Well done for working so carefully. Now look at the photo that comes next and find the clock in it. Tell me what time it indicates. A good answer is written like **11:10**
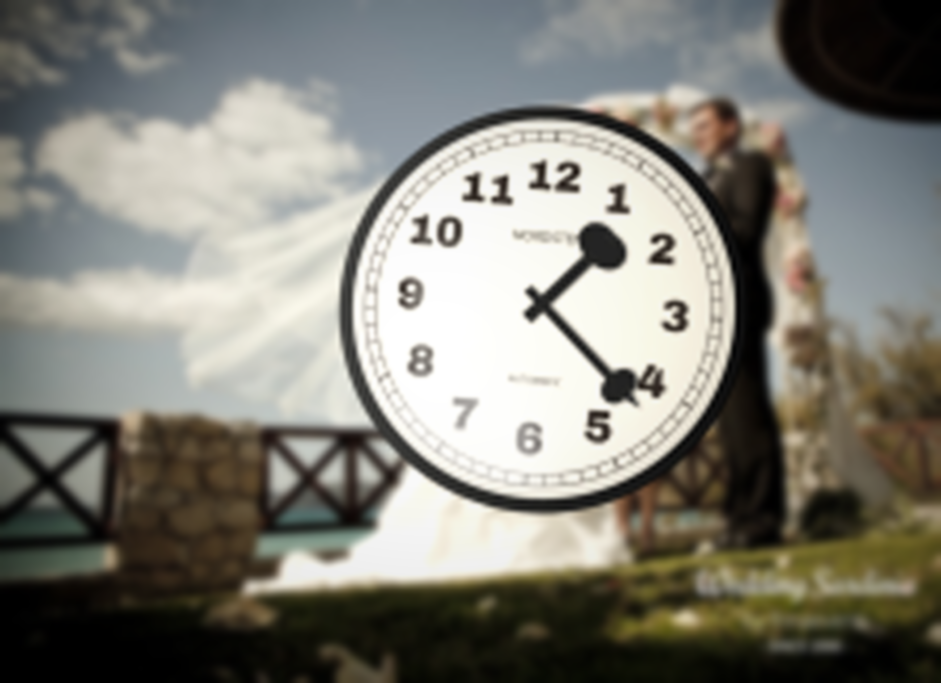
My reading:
**1:22**
